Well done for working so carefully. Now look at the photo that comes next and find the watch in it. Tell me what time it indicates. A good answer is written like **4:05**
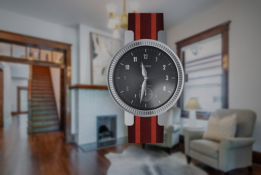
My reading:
**11:32**
